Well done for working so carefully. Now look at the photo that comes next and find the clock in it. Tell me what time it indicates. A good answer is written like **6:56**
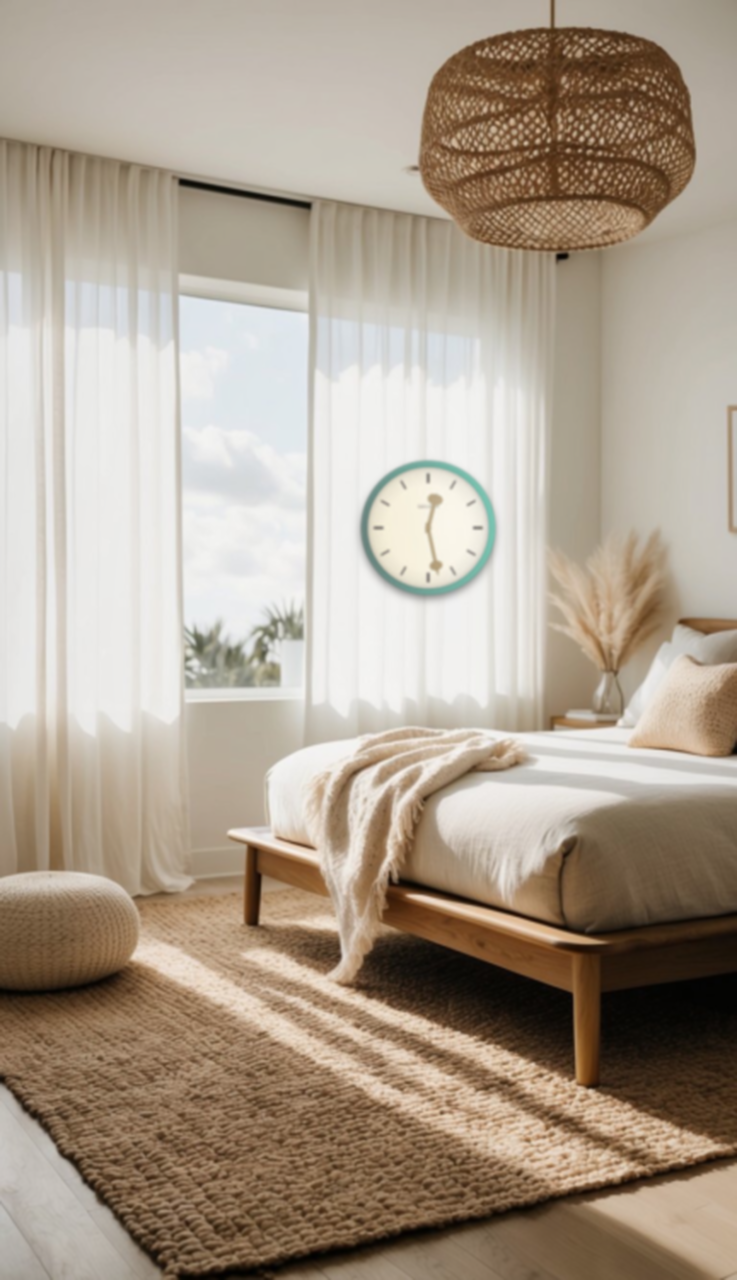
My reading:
**12:28**
